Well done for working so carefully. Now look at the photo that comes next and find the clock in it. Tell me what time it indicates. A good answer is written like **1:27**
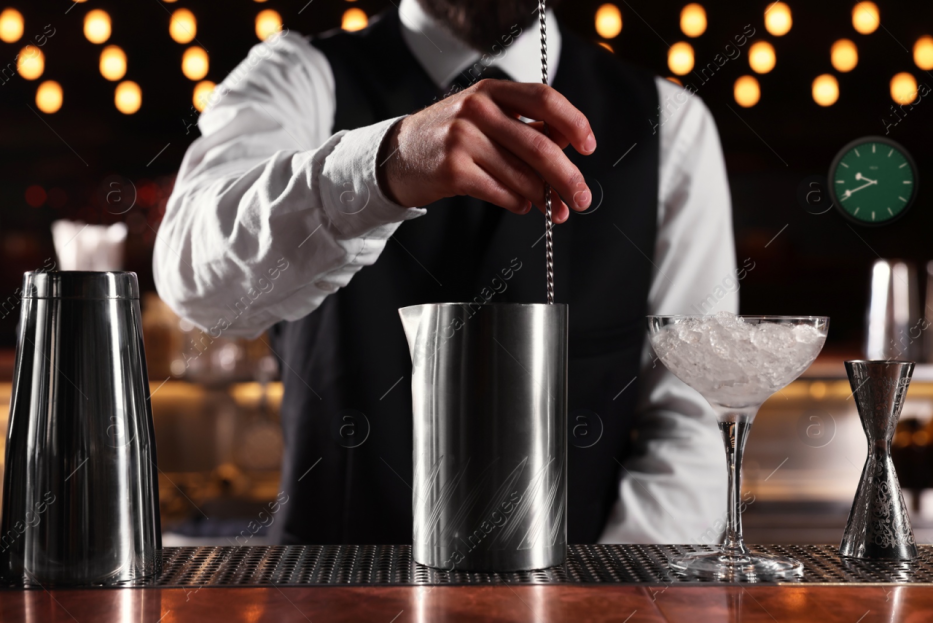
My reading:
**9:41**
